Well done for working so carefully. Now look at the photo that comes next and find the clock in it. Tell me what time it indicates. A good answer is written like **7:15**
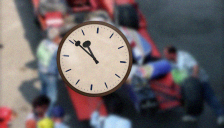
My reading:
**10:51**
